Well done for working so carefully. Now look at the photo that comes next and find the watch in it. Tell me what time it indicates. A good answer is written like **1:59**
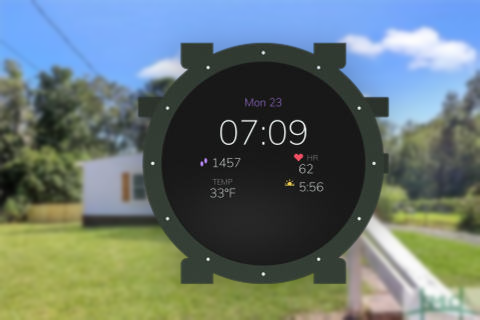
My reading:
**7:09**
